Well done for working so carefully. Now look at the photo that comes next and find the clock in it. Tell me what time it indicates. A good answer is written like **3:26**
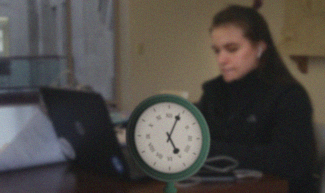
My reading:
**5:04**
